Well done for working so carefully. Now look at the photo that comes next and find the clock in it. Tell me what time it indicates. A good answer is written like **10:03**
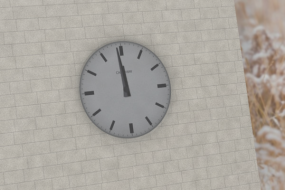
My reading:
**11:59**
